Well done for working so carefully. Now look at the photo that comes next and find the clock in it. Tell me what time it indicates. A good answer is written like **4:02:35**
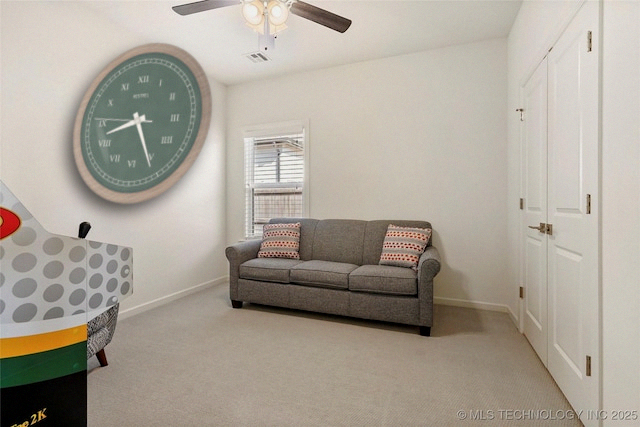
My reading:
**8:25:46**
